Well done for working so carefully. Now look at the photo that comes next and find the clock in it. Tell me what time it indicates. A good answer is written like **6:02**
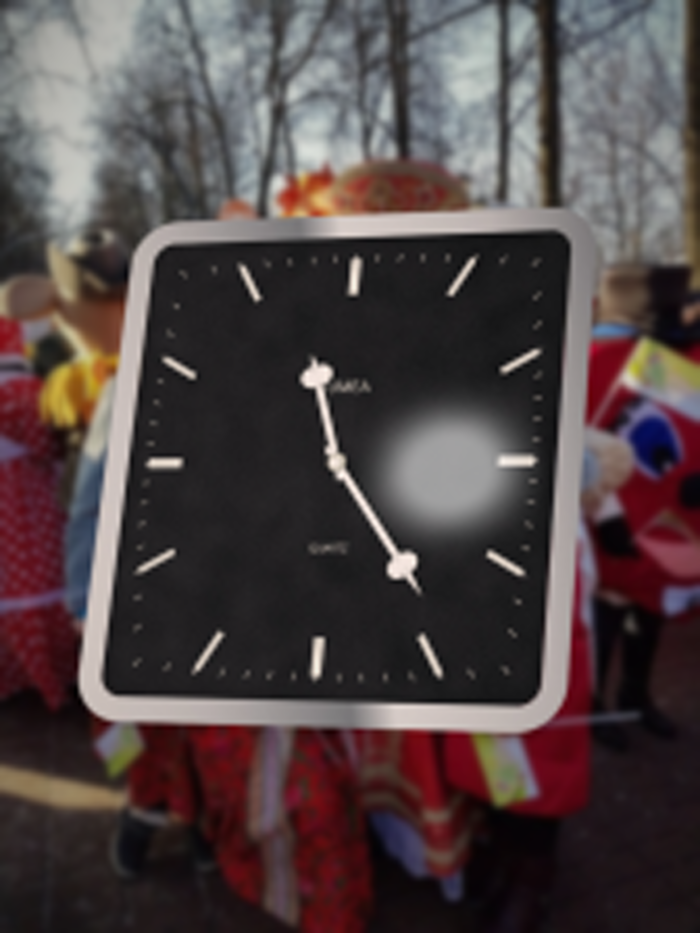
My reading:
**11:24**
